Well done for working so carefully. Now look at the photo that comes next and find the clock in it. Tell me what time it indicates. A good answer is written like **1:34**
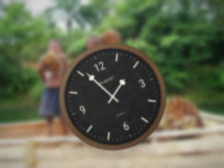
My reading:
**1:56**
